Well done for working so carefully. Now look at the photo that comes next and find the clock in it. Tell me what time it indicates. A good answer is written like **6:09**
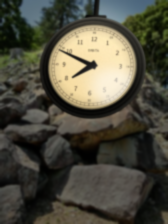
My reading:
**7:49**
